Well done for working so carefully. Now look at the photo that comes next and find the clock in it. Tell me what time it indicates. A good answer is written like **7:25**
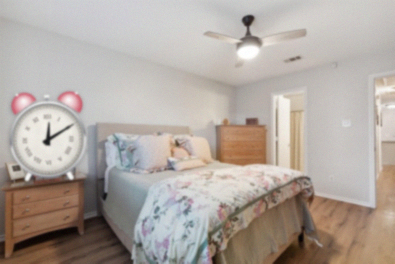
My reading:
**12:10**
